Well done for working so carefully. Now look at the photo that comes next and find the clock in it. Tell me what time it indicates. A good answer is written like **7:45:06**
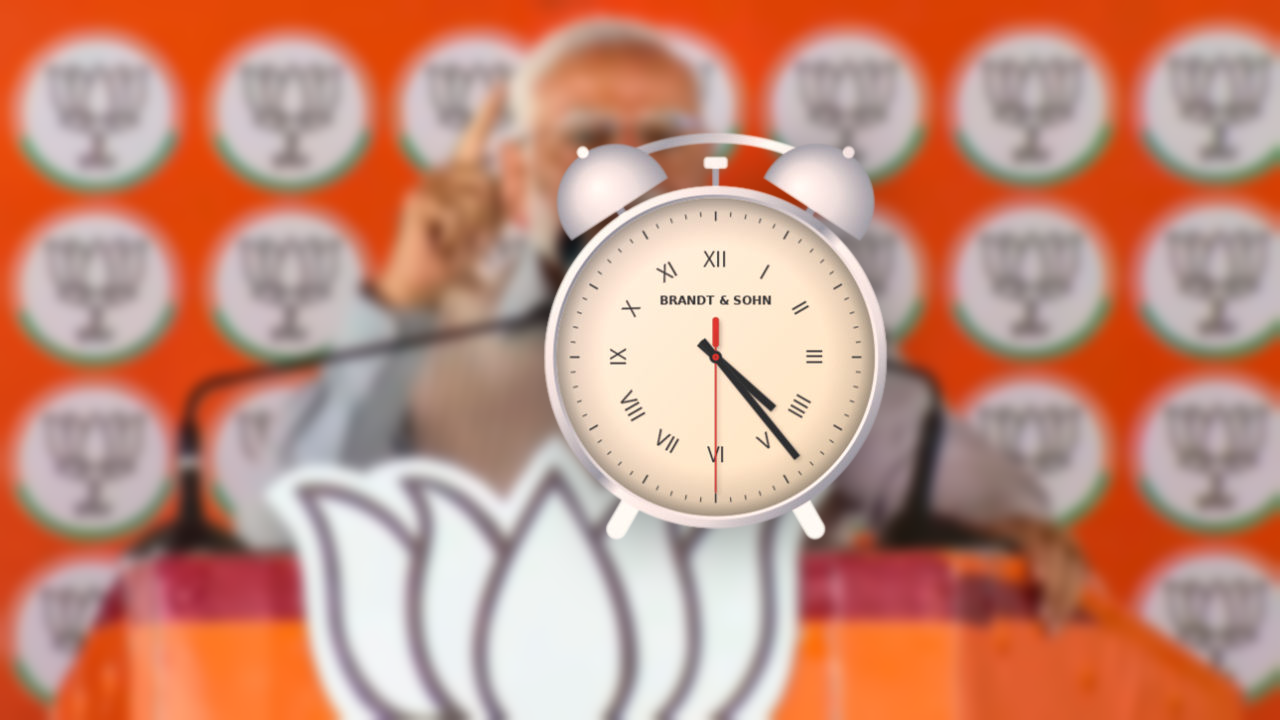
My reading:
**4:23:30**
